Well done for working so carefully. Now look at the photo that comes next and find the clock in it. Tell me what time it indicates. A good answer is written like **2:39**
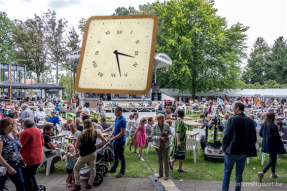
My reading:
**3:27**
